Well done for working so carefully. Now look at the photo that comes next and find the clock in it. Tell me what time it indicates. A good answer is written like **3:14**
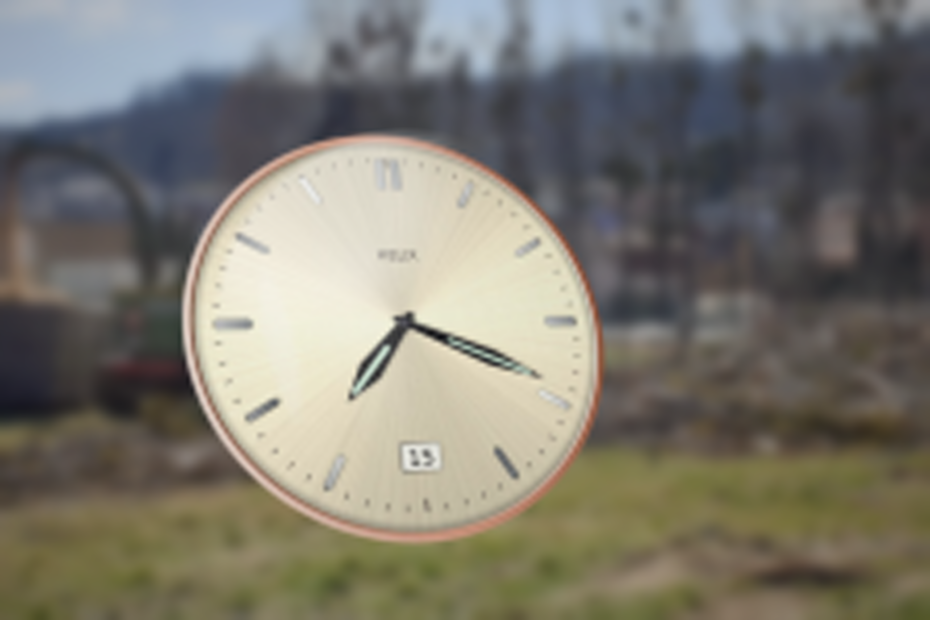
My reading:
**7:19**
